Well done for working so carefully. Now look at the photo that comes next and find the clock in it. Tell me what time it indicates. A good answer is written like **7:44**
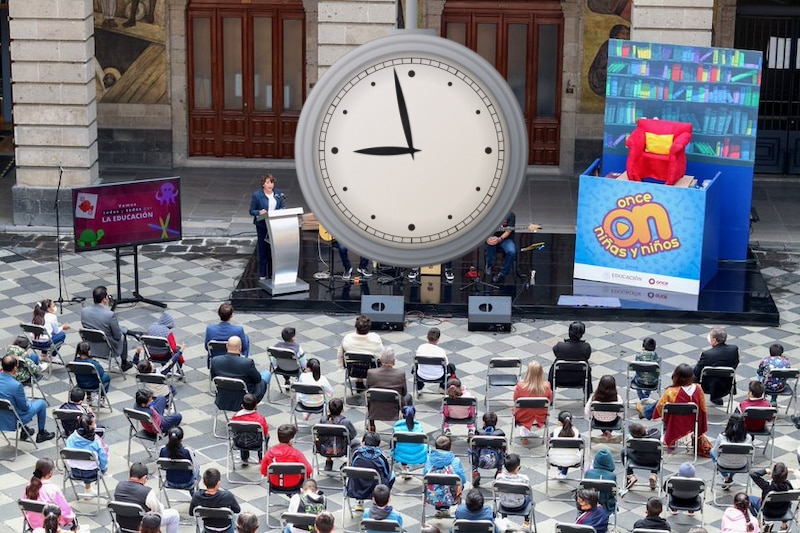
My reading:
**8:58**
